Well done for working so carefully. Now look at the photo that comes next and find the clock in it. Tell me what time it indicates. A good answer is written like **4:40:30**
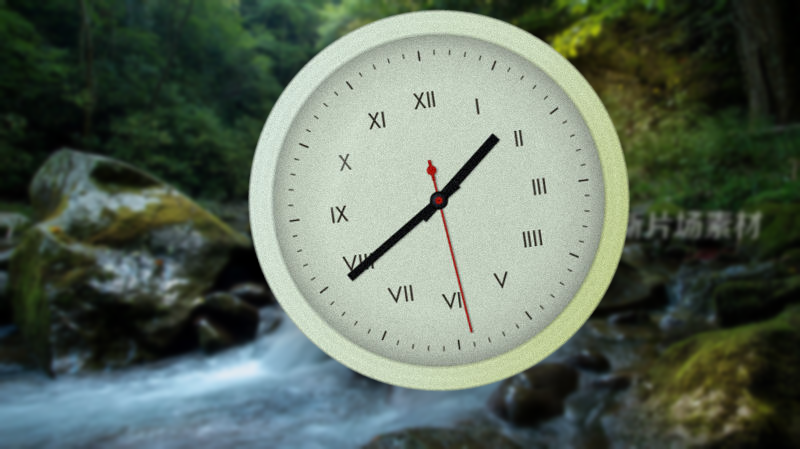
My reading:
**1:39:29**
